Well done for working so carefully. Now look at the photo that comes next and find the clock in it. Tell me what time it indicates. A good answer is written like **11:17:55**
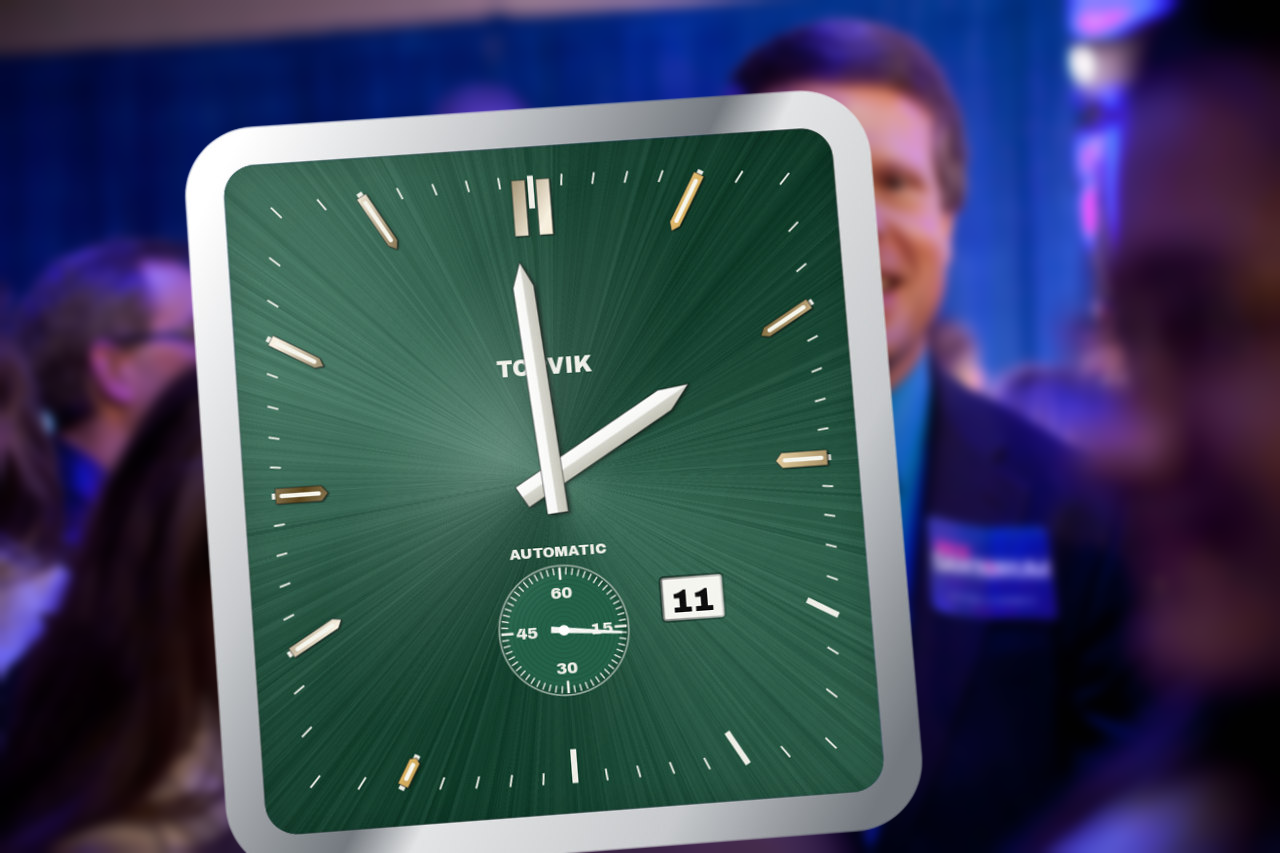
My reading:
**1:59:16**
